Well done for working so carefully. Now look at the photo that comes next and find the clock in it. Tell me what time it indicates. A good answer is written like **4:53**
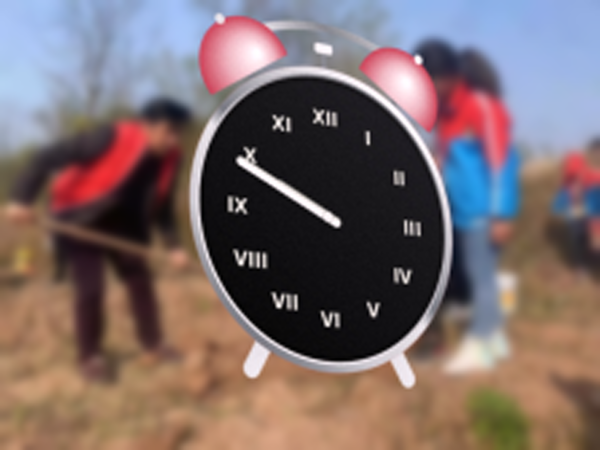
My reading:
**9:49**
